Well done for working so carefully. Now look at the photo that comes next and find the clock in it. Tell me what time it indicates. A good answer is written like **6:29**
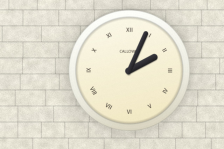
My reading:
**2:04**
